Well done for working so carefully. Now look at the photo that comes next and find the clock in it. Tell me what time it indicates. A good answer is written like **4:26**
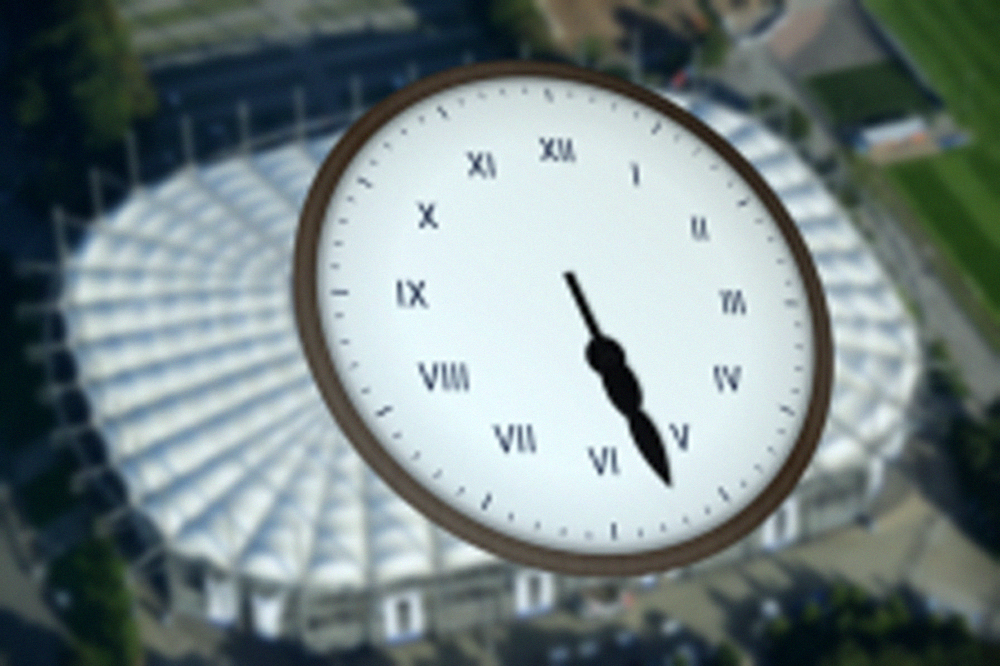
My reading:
**5:27**
